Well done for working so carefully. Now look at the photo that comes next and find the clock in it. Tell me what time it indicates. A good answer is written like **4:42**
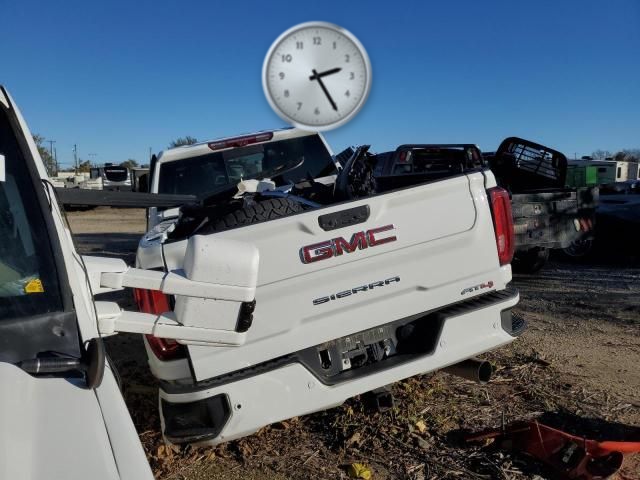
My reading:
**2:25**
